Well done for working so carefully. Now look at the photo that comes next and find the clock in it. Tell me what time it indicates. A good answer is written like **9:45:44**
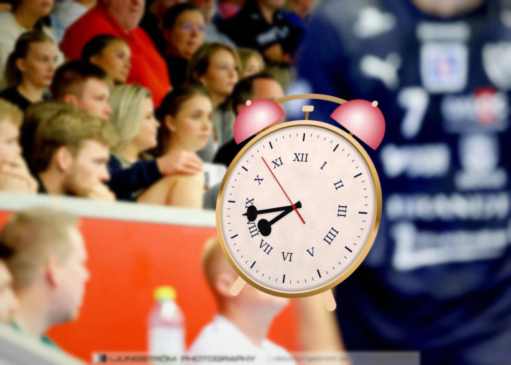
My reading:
**7:42:53**
